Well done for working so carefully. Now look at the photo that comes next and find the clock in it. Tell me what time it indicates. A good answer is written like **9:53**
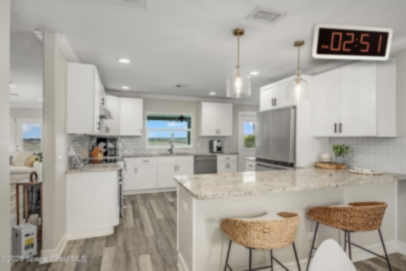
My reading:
**2:51**
